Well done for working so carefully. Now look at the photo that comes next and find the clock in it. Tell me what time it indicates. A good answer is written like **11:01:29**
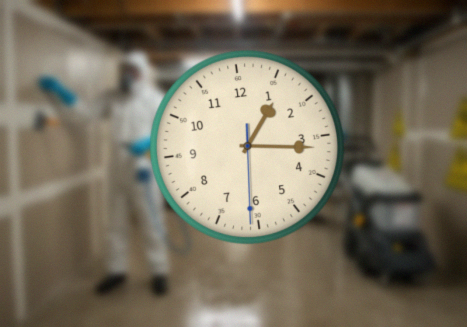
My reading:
**1:16:31**
